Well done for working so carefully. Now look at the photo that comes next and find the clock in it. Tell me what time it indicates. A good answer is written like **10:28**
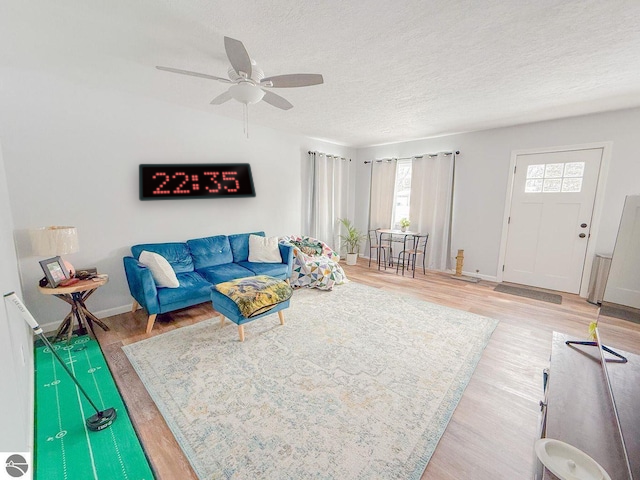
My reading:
**22:35**
